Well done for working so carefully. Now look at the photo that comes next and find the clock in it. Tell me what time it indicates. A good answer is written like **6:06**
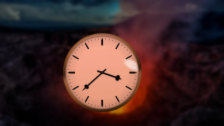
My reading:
**3:38**
